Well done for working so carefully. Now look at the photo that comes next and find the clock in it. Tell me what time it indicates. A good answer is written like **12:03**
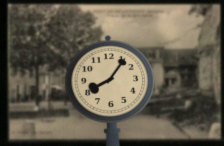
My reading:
**8:06**
